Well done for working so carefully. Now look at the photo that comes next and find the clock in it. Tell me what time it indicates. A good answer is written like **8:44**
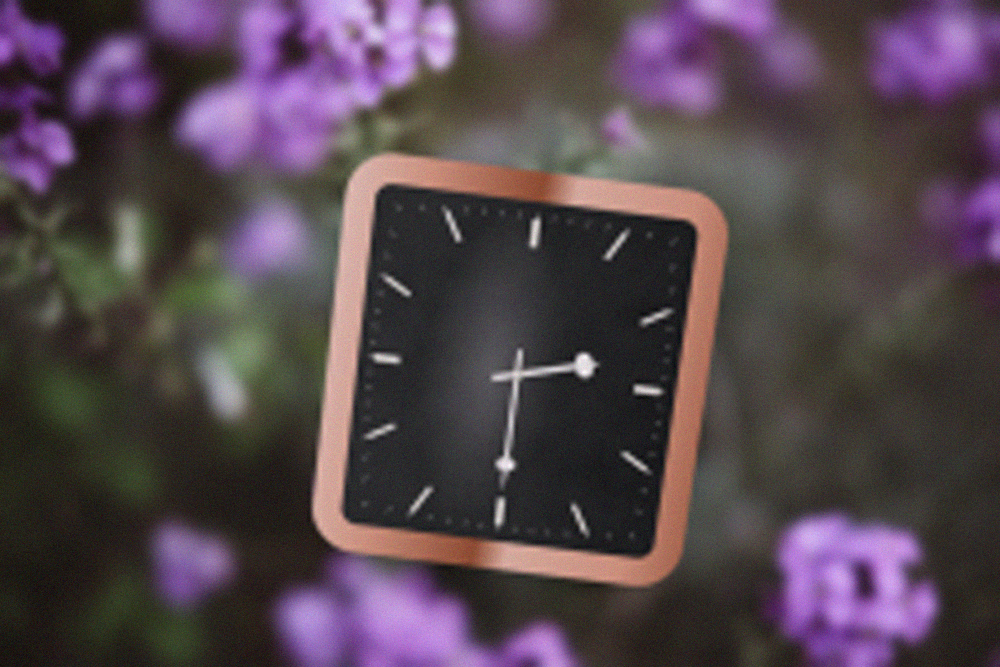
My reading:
**2:30**
